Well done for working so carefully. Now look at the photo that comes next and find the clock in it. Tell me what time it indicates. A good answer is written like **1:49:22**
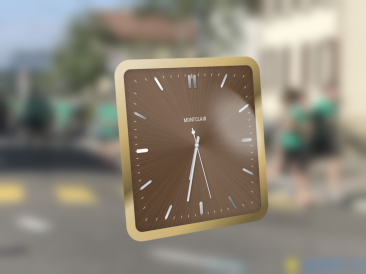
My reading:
**6:32:28**
